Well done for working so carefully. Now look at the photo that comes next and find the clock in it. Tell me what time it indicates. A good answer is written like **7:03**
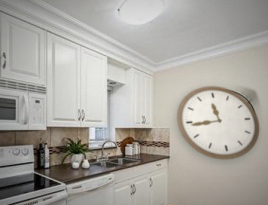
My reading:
**11:44**
